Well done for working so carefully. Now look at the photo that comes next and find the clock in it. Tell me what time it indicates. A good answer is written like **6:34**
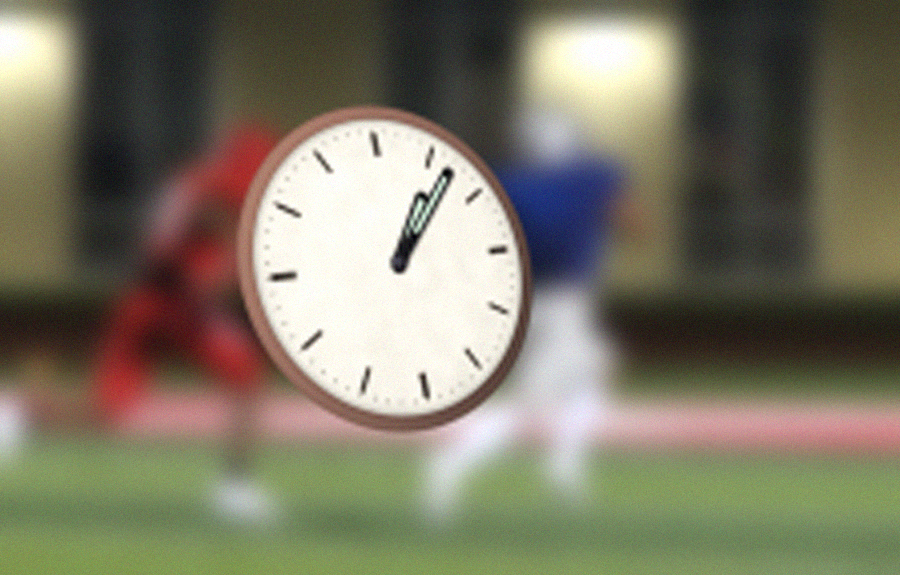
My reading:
**1:07**
